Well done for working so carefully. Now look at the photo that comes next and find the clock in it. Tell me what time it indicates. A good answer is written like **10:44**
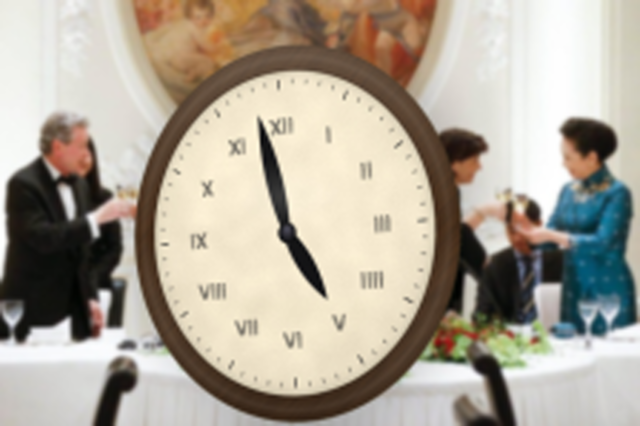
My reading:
**4:58**
